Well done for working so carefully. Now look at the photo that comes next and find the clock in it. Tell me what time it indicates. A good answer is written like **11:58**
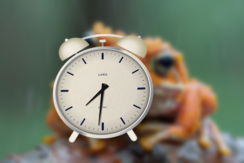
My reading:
**7:31**
